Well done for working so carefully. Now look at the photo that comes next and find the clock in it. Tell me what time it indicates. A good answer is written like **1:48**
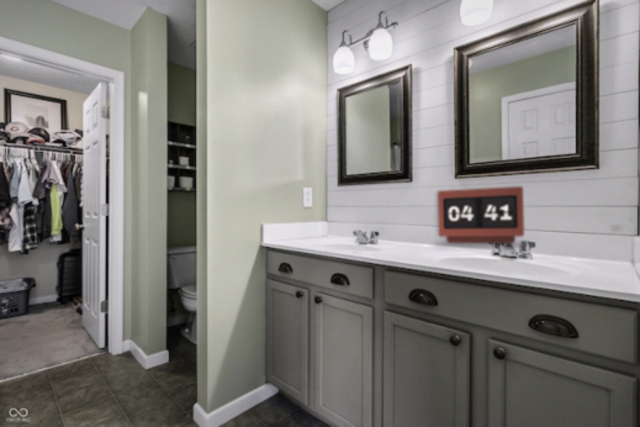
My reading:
**4:41**
